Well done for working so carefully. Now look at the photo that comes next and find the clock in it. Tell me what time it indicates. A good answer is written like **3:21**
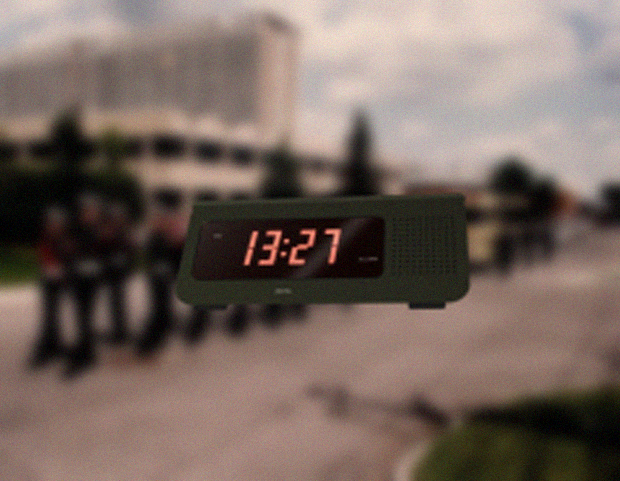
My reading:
**13:27**
